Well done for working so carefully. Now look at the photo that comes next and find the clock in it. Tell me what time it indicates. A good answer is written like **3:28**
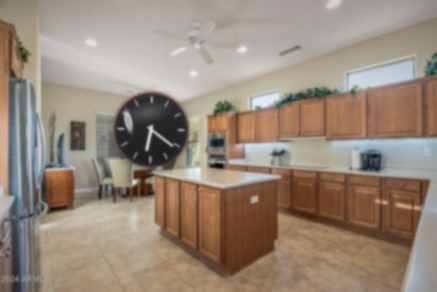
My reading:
**6:21**
